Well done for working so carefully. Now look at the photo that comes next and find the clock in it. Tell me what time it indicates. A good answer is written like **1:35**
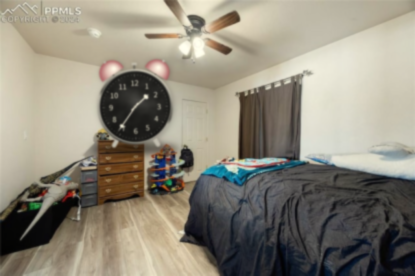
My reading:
**1:36**
